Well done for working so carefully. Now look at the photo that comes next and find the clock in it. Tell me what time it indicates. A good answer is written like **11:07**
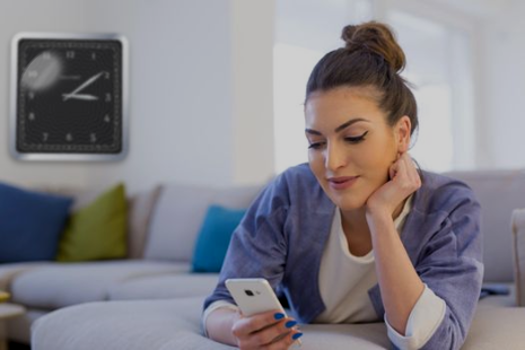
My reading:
**3:09**
